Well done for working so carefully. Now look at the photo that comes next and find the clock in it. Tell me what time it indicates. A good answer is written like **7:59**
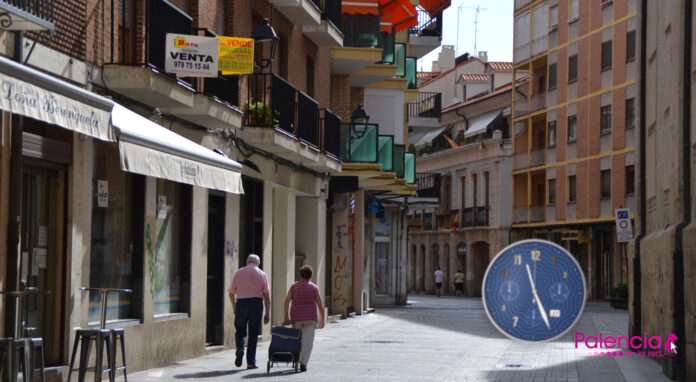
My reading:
**11:26**
